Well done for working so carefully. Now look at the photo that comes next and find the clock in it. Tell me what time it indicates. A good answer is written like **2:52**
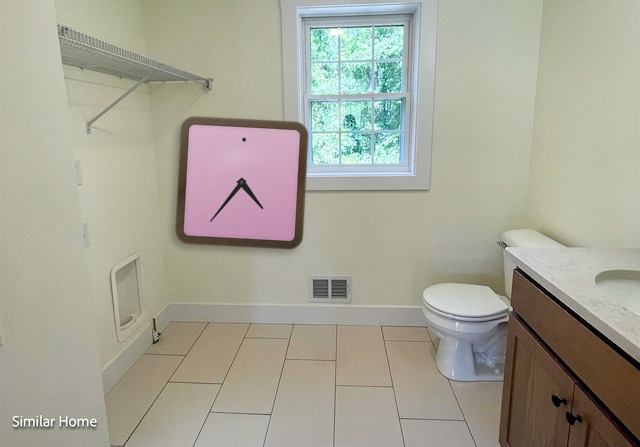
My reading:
**4:36**
